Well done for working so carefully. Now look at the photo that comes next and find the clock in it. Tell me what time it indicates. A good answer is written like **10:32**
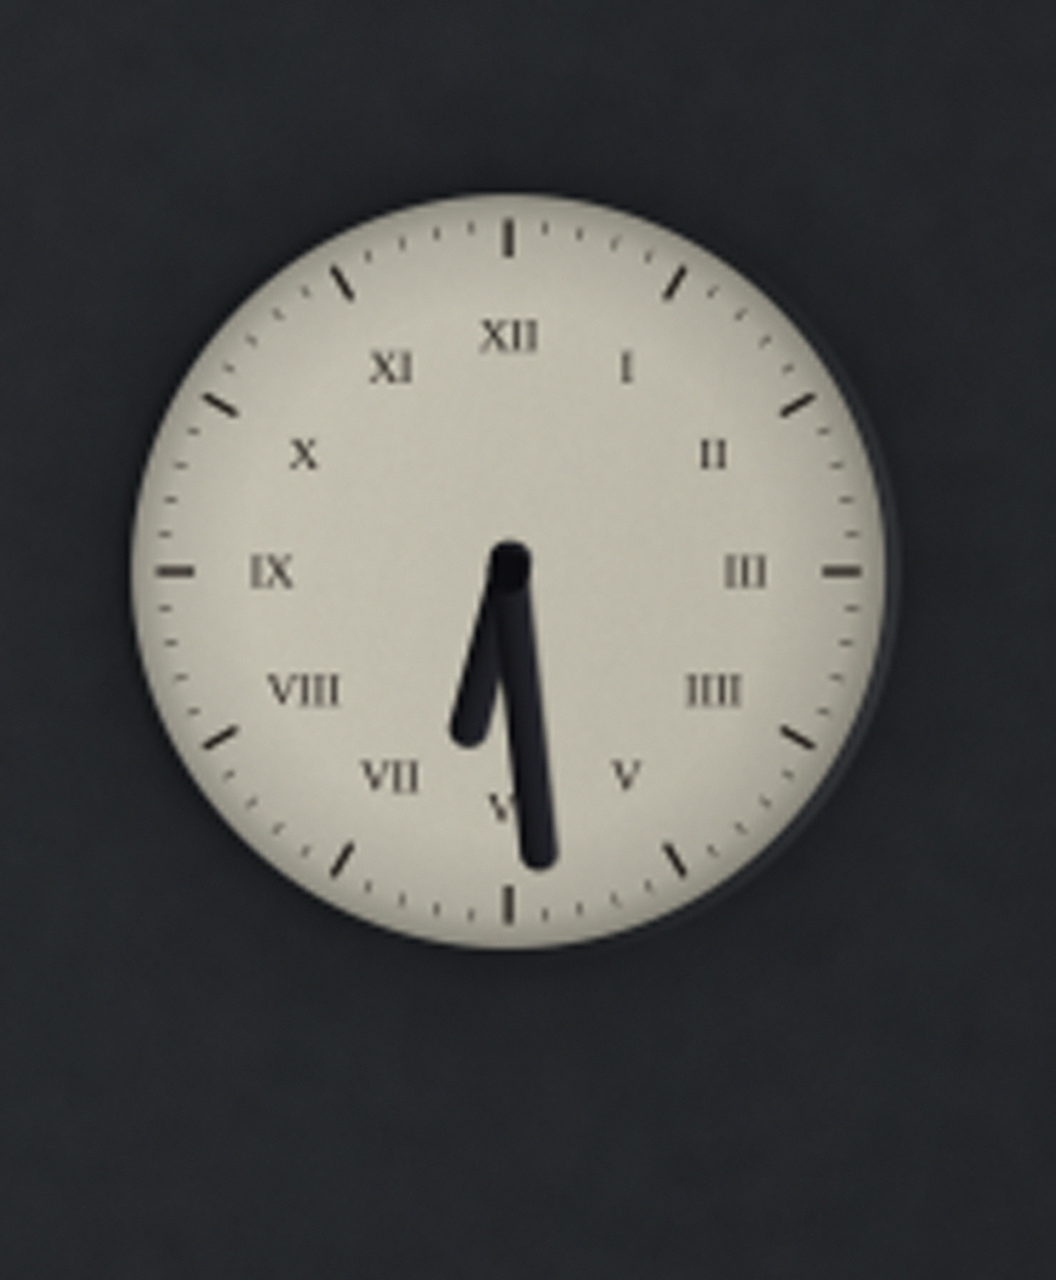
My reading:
**6:29**
